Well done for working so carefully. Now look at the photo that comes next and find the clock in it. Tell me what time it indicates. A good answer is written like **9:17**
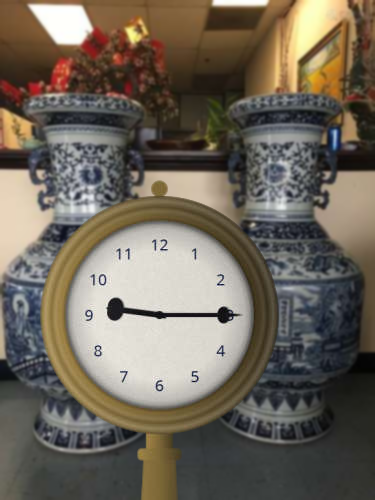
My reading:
**9:15**
